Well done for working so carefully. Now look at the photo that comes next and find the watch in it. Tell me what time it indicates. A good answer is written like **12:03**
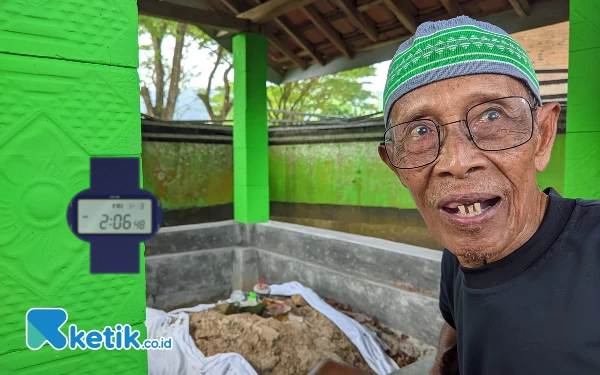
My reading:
**2:06**
